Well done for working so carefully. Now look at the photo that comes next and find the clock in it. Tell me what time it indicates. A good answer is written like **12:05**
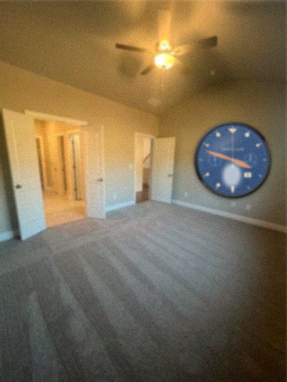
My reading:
**3:48**
